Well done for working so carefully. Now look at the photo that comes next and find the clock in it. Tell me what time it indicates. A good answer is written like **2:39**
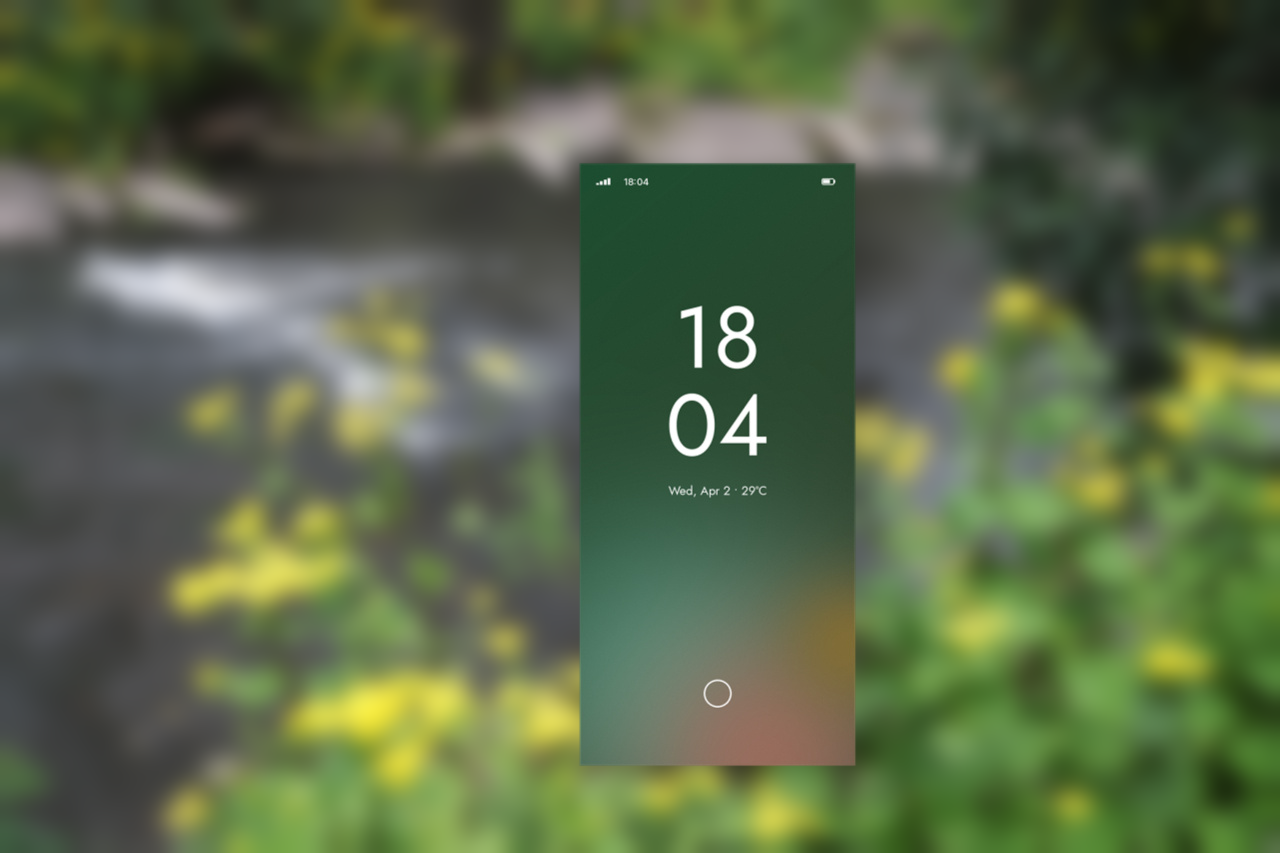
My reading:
**18:04**
